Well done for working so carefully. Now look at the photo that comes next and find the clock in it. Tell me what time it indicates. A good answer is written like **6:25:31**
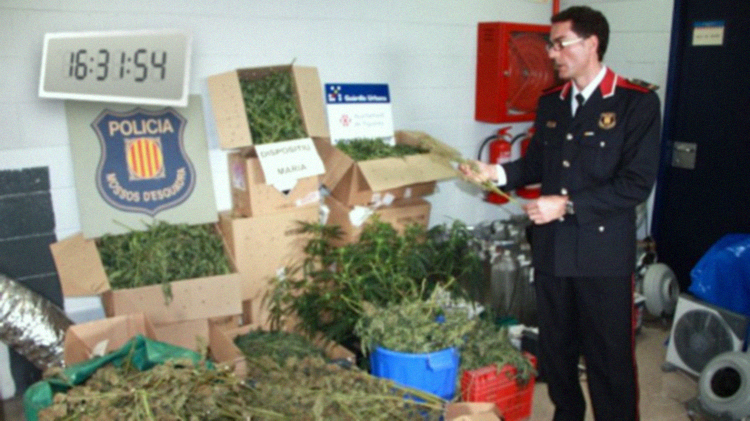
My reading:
**16:31:54**
